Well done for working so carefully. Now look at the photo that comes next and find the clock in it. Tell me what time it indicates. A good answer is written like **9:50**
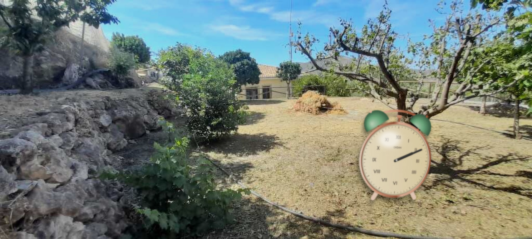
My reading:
**2:11**
